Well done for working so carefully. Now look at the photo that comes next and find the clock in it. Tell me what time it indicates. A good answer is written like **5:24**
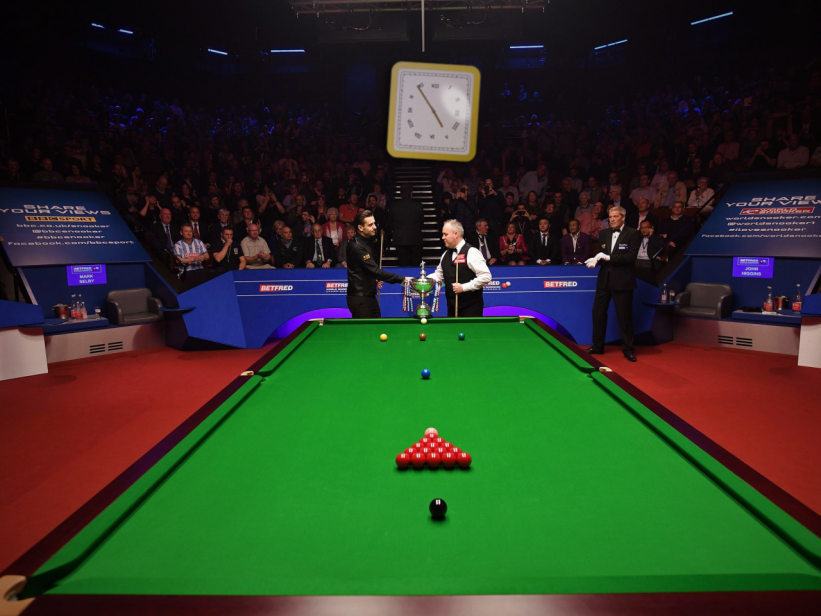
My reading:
**4:54**
